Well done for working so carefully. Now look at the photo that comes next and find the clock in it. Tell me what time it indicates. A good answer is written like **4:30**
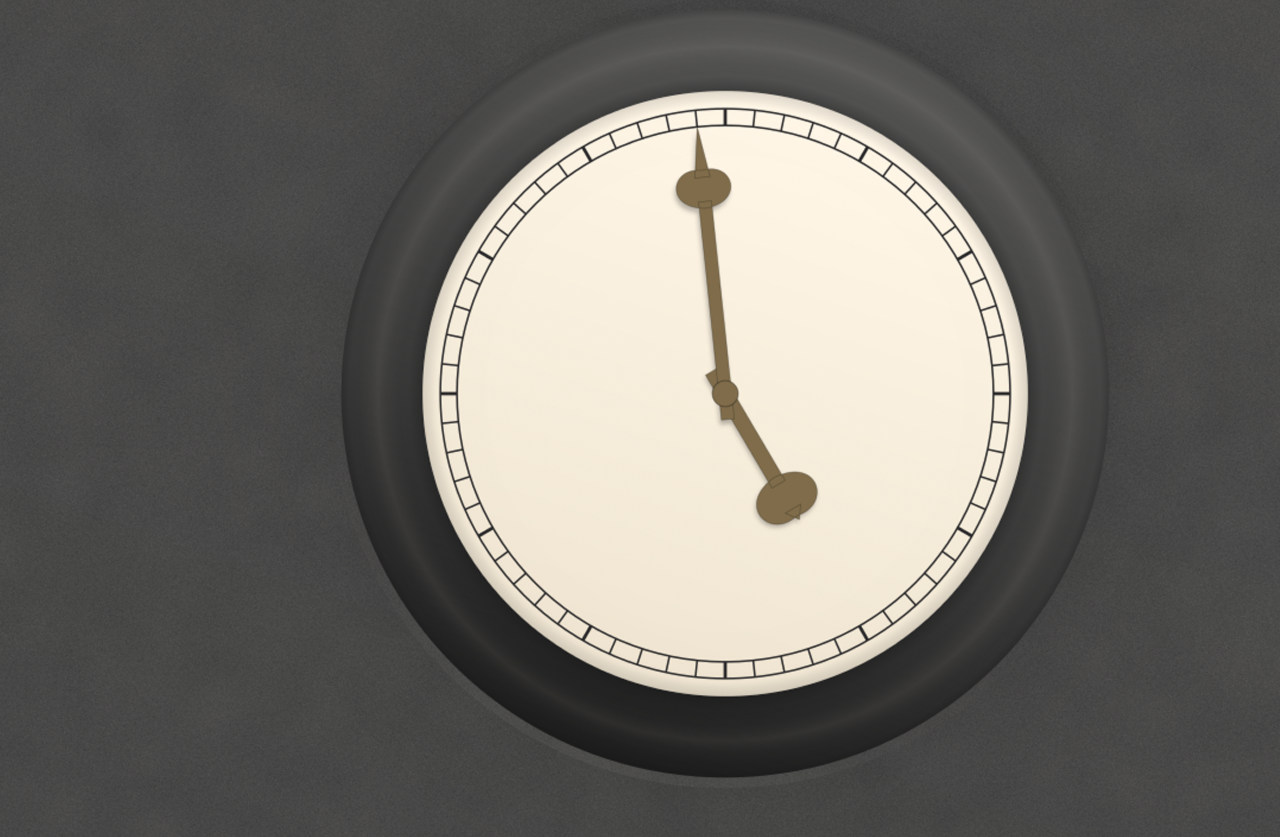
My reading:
**4:59**
